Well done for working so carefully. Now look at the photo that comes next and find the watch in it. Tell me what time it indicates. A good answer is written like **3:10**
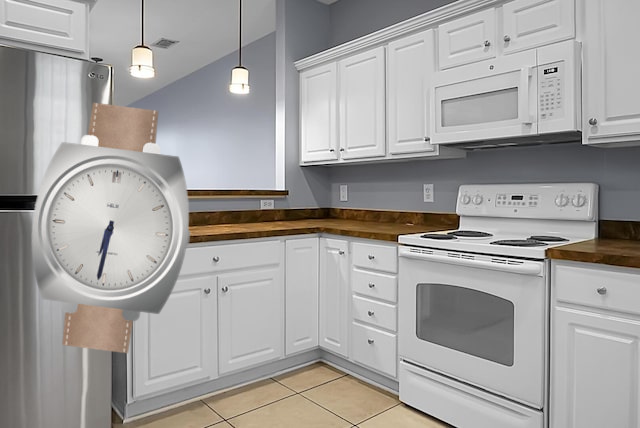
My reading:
**6:31**
